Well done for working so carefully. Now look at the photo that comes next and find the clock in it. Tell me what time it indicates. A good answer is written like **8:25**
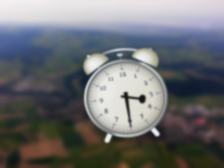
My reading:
**3:30**
